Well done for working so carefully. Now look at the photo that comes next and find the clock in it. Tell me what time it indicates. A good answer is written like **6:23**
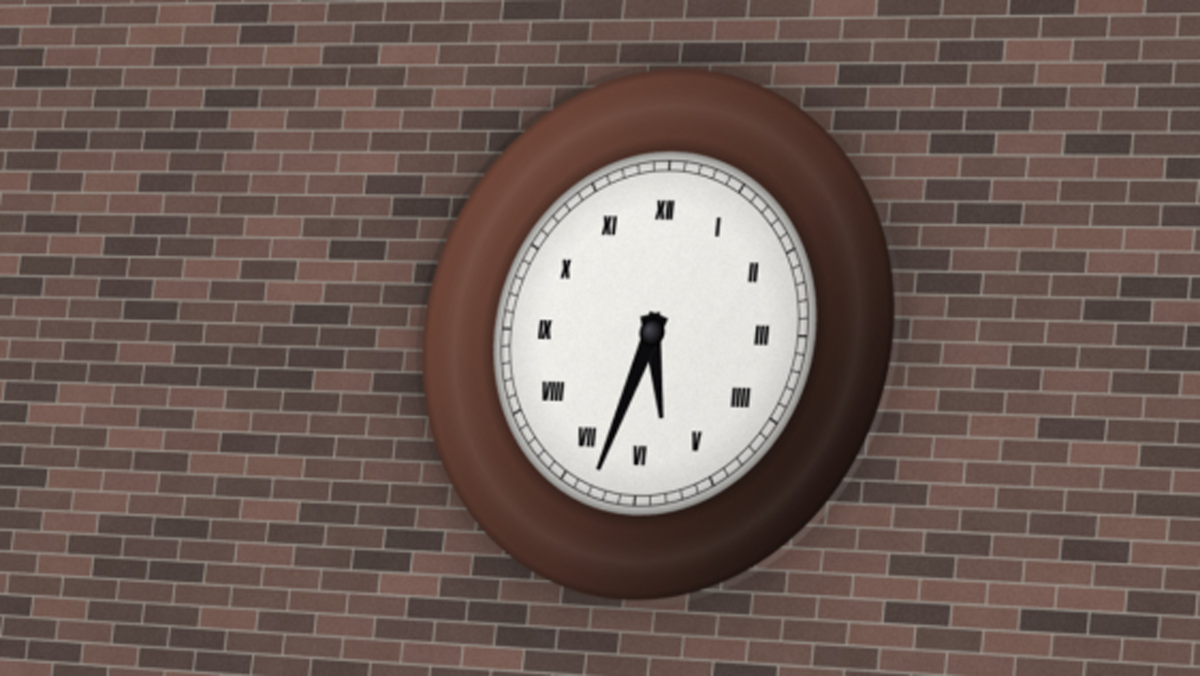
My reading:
**5:33**
